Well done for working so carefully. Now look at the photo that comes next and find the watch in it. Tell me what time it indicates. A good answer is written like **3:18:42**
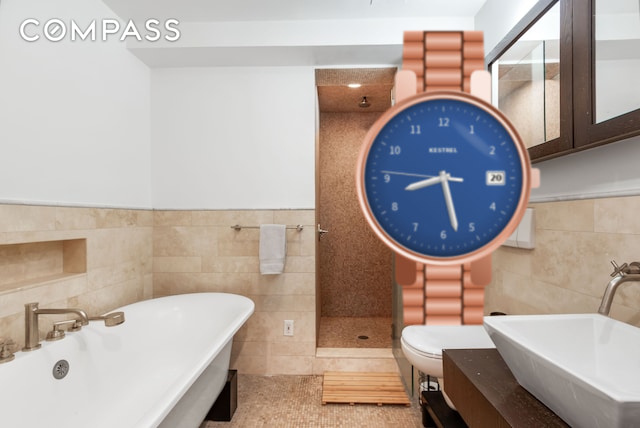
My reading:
**8:27:46**
